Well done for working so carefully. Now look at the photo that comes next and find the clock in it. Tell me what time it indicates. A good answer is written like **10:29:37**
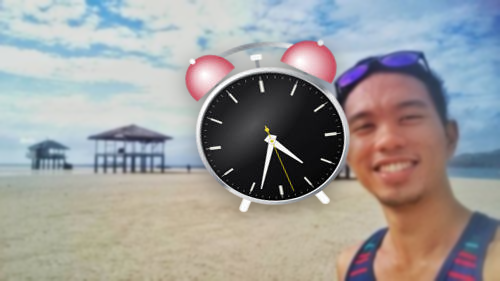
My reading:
**4:33:28**
